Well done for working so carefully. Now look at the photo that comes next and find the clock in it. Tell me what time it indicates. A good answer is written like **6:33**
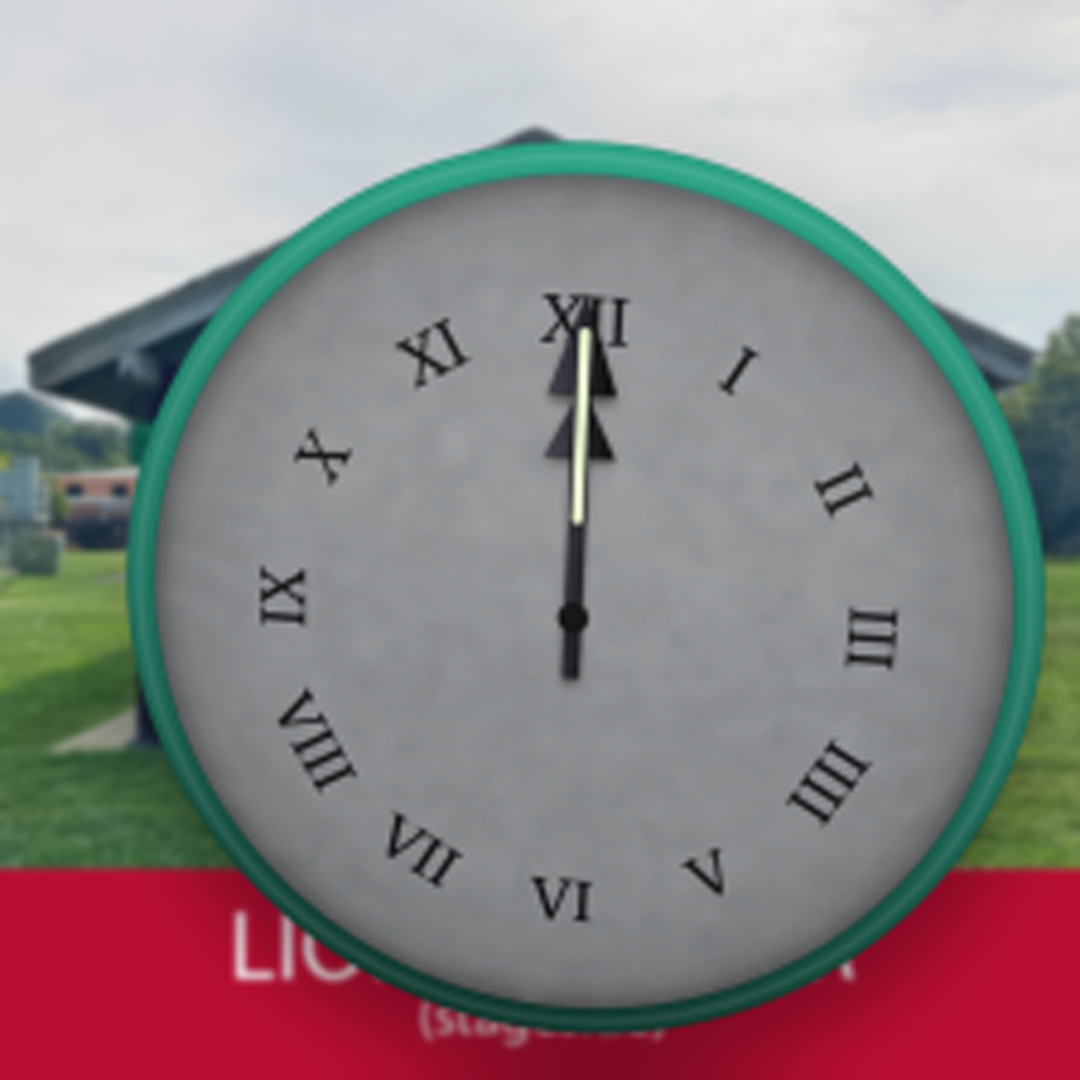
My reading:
**12:00**
